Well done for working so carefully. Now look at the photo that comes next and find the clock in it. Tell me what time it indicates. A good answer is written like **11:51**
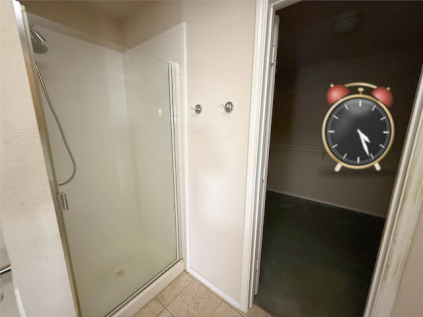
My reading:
**4:26**
